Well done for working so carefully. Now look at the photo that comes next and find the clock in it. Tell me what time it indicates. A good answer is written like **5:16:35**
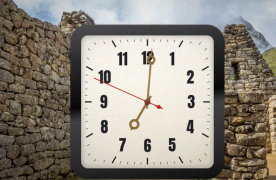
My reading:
**7:00:49**
